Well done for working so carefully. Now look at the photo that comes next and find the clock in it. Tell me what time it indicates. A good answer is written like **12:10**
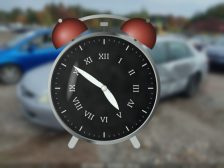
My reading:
**4:51**
